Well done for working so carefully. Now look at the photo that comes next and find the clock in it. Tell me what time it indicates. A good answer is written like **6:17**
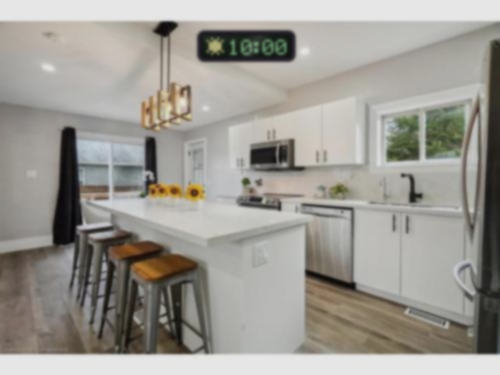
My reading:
**10:00**
